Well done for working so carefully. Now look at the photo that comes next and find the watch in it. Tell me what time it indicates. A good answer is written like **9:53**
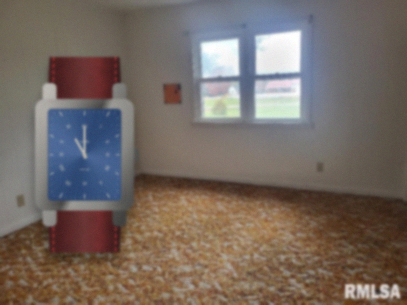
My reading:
**11:00**
